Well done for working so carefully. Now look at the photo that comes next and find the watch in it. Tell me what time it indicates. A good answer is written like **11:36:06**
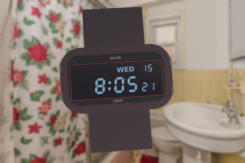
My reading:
**8:05:21**
